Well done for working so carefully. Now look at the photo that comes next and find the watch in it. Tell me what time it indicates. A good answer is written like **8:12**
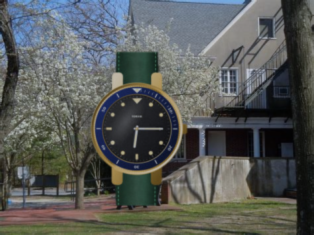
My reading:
**6:15**
